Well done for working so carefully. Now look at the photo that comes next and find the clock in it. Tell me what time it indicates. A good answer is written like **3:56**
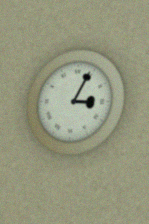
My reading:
**3:04**
